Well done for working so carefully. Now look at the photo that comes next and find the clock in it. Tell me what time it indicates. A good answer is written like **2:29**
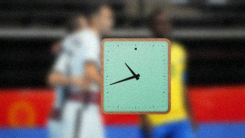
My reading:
**10:42**
